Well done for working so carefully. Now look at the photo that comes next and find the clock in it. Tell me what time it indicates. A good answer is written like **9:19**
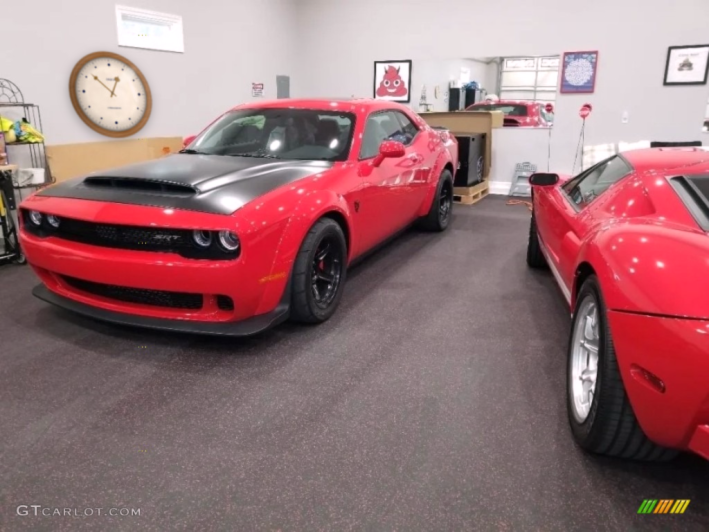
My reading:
**12:52**
